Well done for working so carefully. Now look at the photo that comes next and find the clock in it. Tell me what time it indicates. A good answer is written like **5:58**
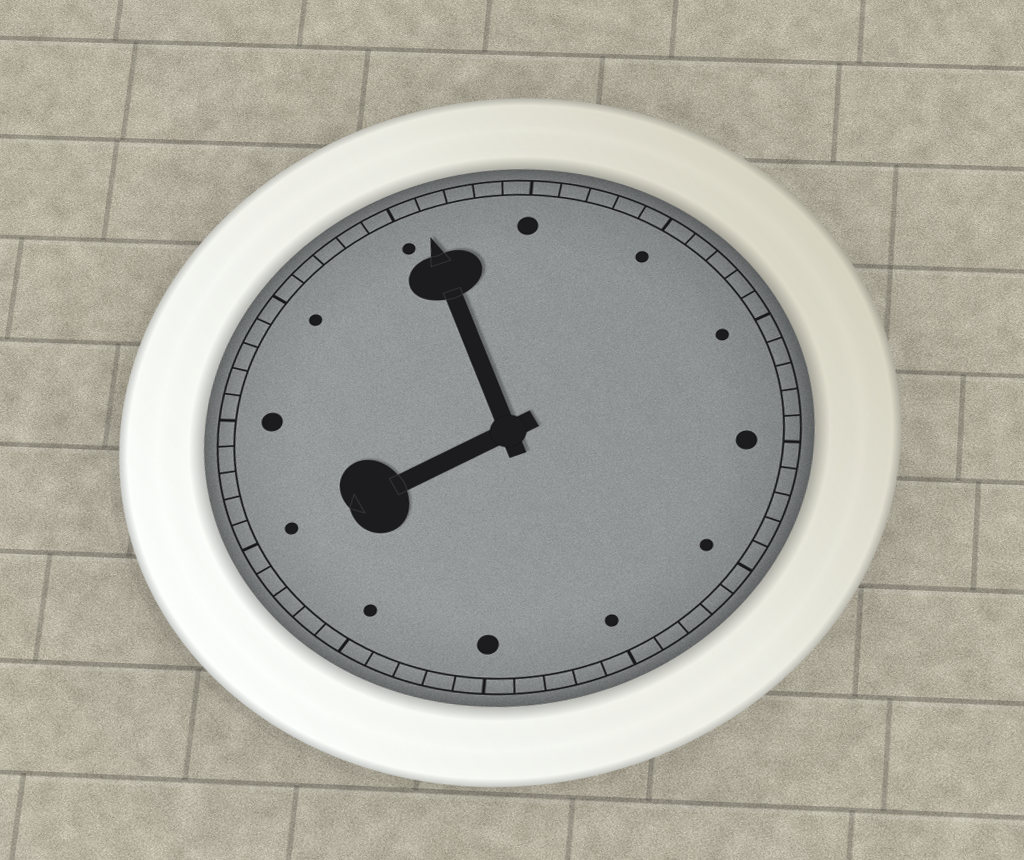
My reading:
**7:56**
